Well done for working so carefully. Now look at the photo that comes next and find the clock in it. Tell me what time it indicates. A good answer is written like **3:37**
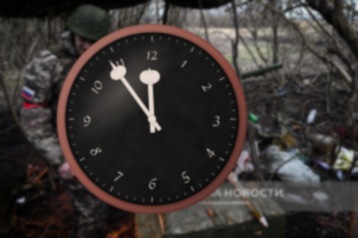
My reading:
**11:54**
